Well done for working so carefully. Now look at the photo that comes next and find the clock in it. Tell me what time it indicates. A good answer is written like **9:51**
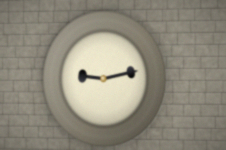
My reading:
**9:13**
